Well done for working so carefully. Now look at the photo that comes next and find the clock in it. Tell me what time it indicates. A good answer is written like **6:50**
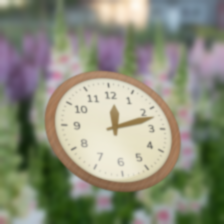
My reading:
**12:12**
